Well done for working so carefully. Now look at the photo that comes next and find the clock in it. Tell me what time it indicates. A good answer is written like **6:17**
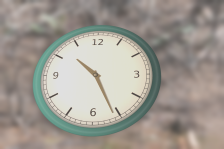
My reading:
**10:26**
